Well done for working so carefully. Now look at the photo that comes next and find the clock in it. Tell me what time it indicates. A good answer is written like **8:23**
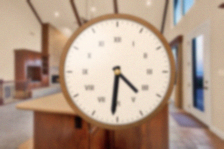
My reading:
**4:31**
